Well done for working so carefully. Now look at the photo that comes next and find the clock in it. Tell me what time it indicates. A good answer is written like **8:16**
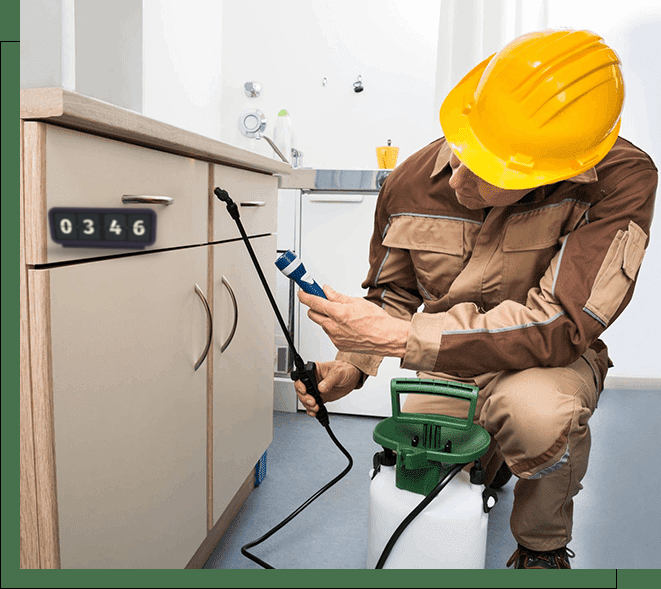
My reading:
**3:46**
